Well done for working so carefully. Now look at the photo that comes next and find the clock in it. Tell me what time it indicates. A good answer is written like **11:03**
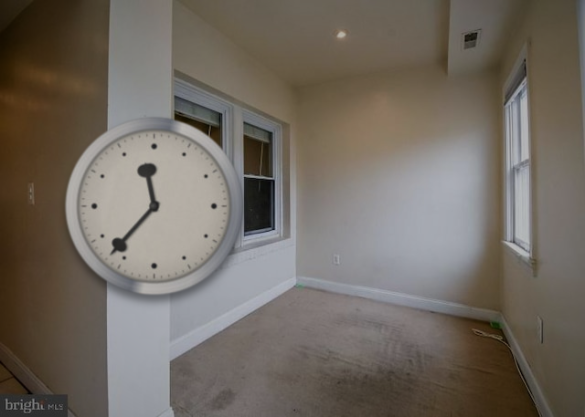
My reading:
**11:37**
